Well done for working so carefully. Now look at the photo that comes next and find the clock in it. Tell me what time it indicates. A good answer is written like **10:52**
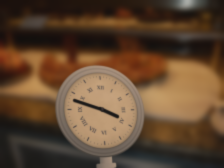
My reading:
**3:48**
